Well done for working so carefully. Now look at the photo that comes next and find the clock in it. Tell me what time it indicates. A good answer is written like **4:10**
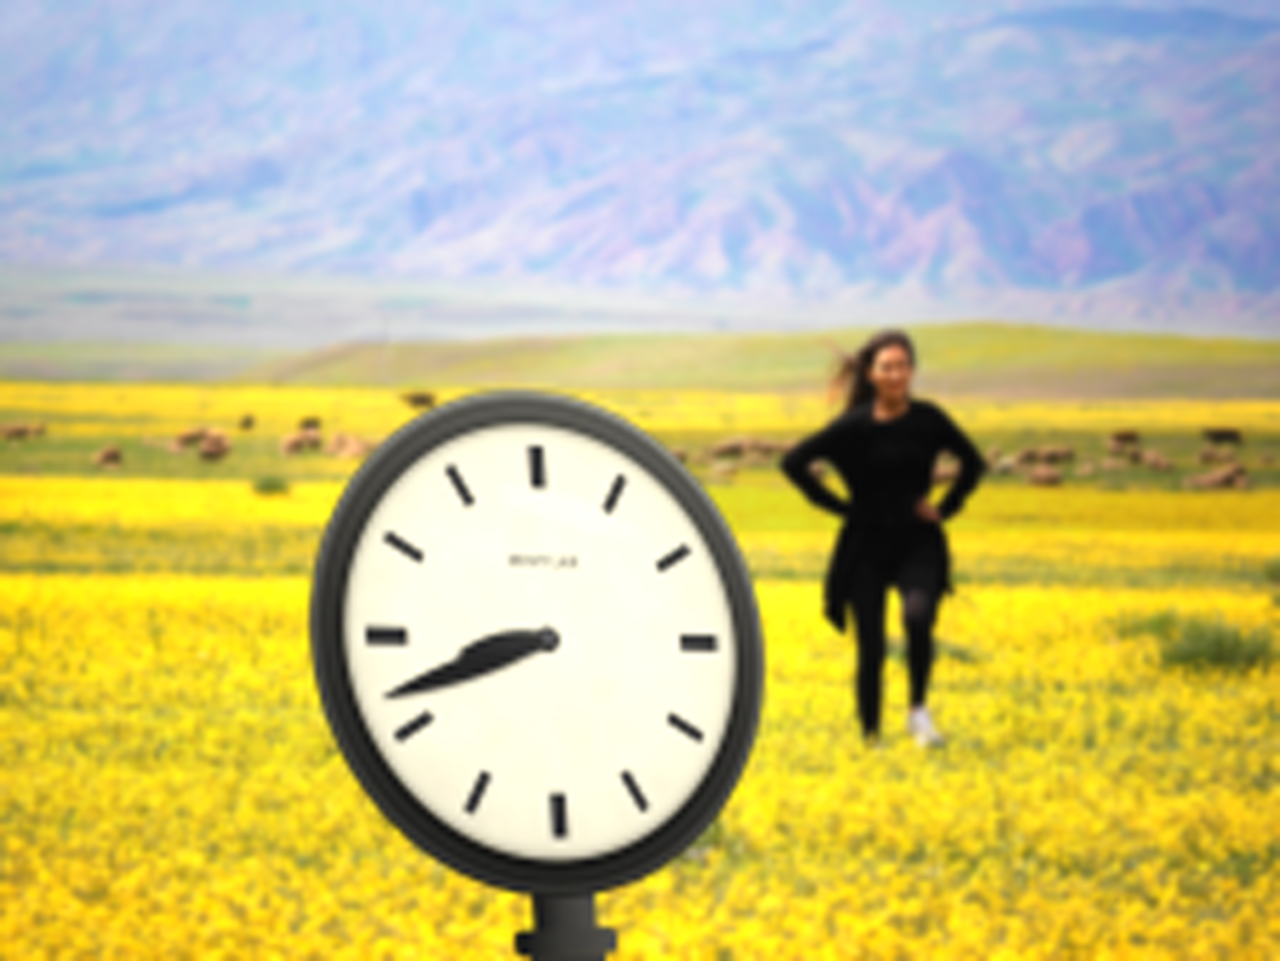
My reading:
**8:42**
